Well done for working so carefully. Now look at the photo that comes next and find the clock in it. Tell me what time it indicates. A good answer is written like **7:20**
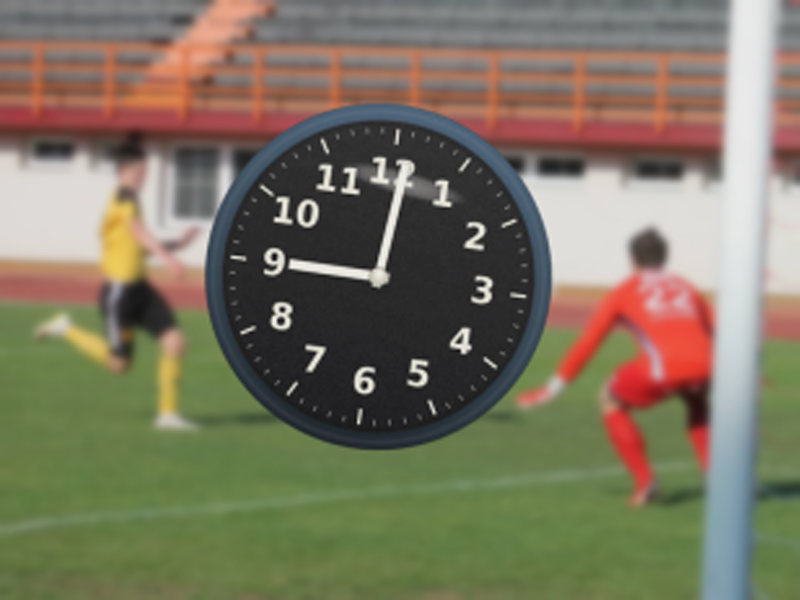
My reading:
**9:01**
